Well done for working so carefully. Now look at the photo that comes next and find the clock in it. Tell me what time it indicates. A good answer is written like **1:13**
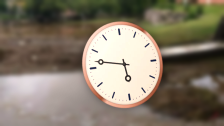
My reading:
**5:47**
